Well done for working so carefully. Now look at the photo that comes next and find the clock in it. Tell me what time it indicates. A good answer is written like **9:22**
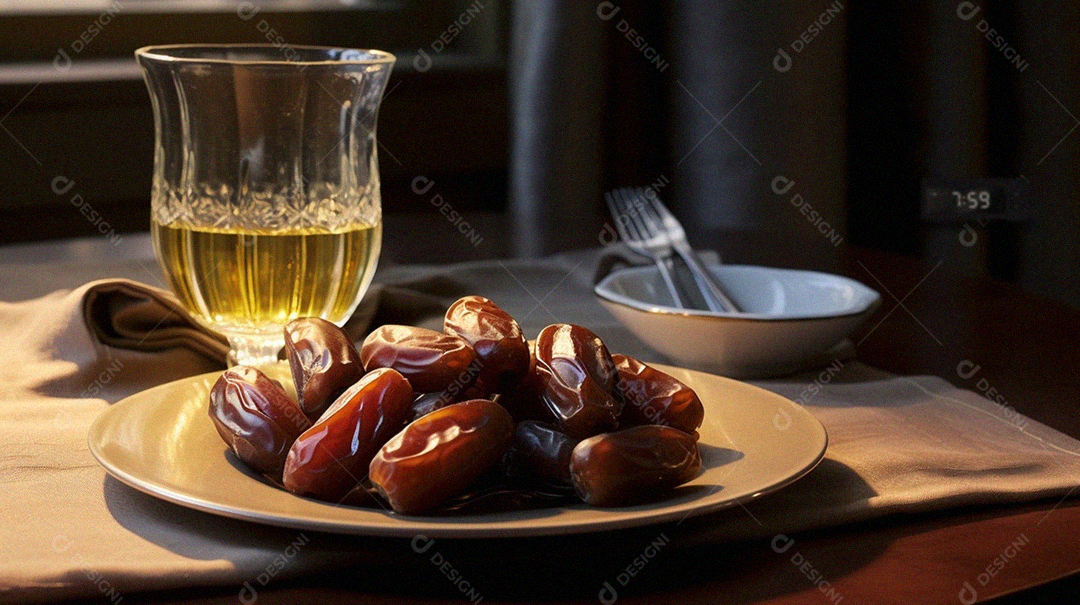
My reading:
**7:59**
